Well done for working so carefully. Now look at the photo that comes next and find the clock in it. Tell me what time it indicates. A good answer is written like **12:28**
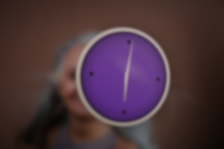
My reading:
**6:01**
